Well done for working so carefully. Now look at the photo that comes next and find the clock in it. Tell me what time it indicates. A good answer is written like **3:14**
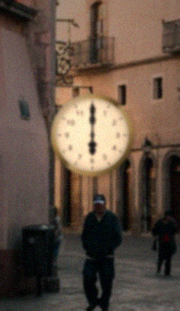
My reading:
**6:00**
